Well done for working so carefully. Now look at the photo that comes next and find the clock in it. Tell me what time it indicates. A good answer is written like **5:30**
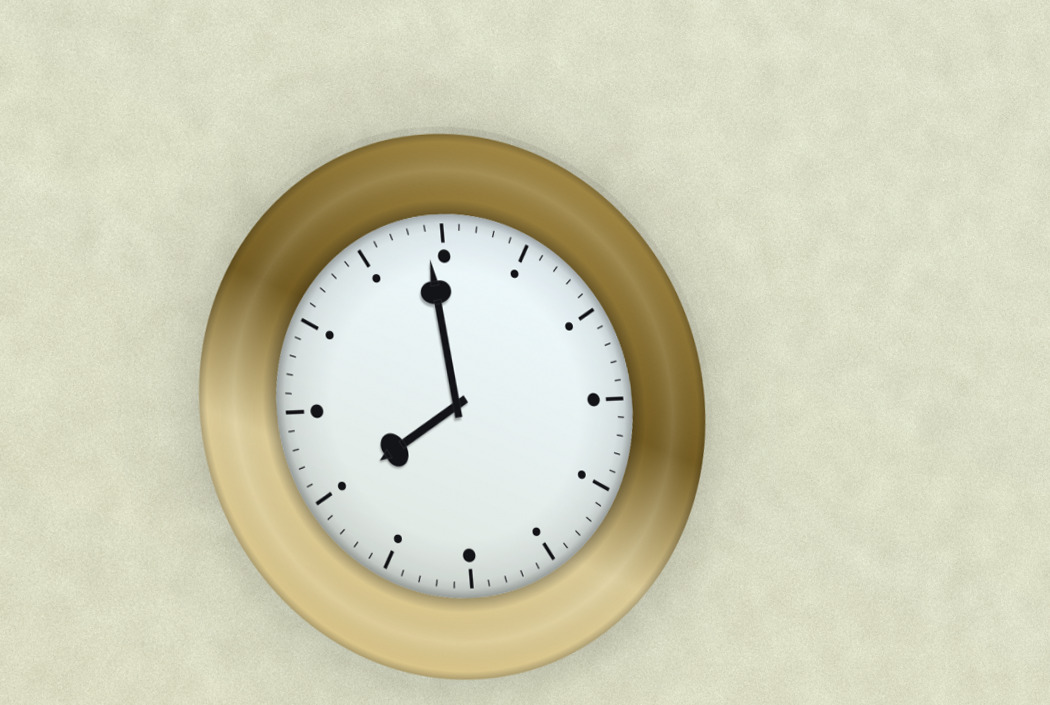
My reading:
**7:59**
